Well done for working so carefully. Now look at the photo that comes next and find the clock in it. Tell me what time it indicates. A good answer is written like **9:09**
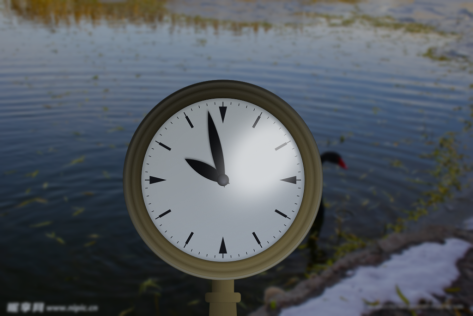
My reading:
**9:58**
